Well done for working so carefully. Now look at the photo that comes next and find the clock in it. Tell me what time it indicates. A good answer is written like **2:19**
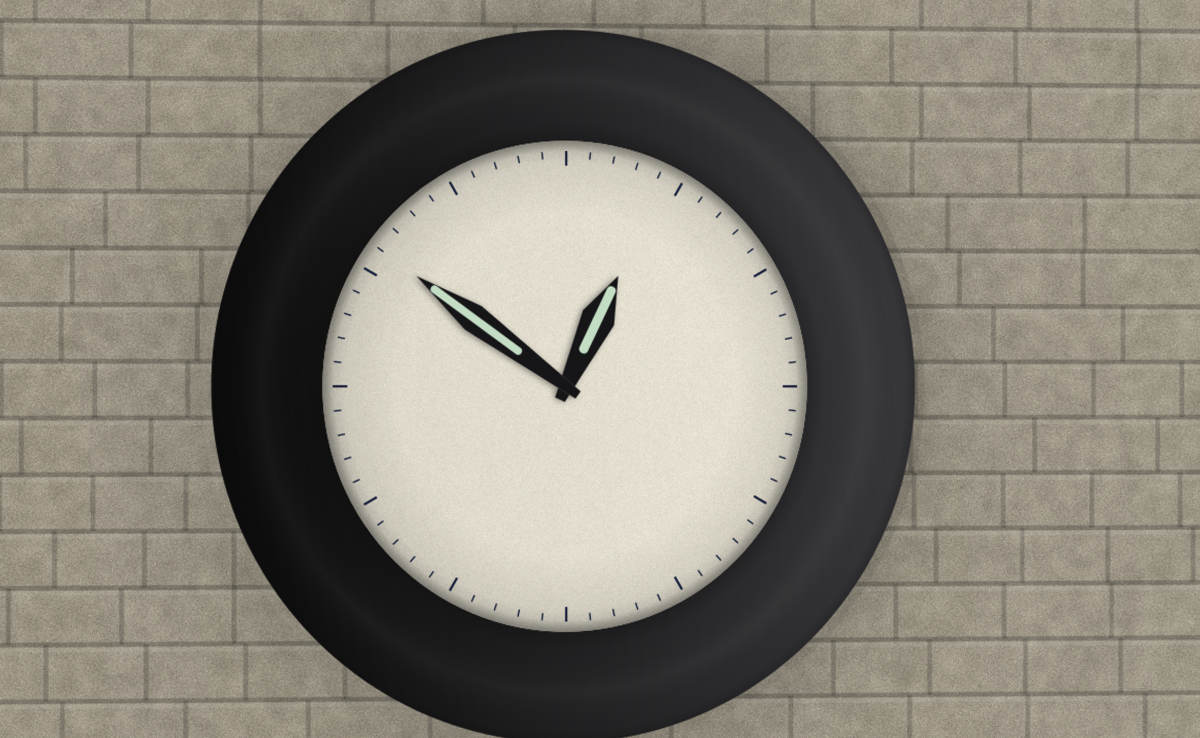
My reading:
**12:51**
